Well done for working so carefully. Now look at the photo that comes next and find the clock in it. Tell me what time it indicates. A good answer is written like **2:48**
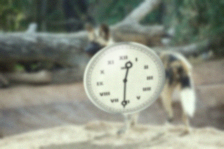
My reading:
**12:31**
